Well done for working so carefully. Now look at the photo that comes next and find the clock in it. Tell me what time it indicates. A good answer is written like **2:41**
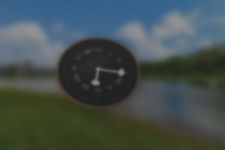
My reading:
**6:16**
